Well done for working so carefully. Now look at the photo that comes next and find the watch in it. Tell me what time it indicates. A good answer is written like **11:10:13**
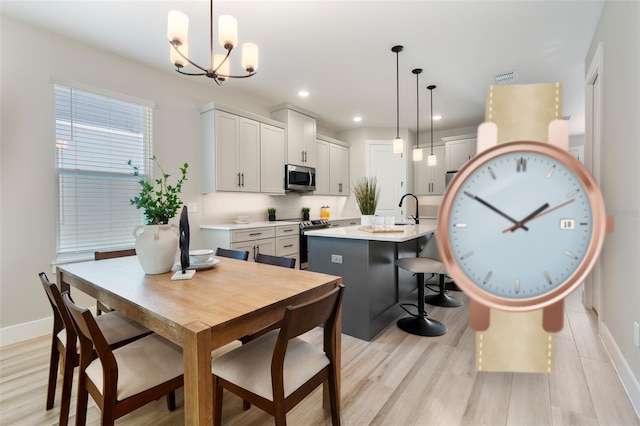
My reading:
**1:50:11**
